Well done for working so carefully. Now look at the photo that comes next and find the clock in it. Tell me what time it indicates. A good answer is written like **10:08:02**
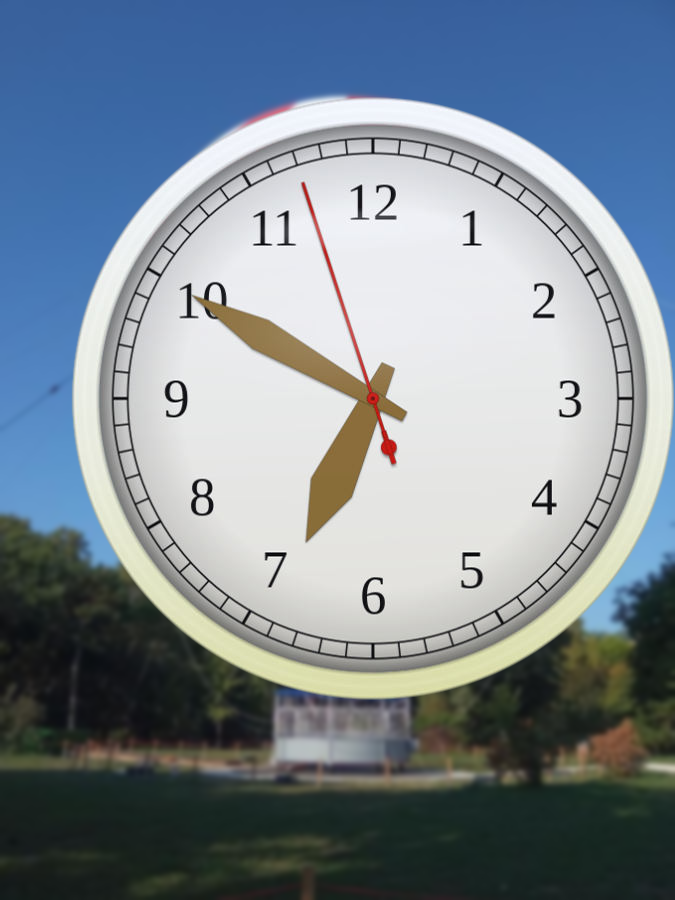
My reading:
**6:49:57**
